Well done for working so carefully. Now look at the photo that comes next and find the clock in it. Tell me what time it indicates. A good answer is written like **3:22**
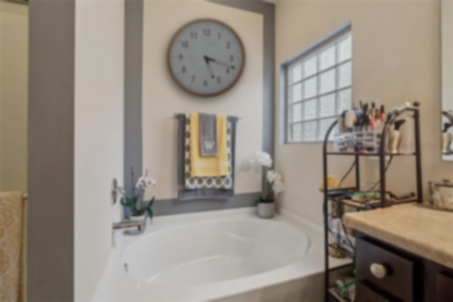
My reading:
**5:18**
